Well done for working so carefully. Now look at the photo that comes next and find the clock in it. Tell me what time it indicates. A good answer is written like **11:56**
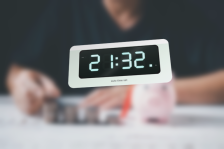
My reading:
**21:32**
